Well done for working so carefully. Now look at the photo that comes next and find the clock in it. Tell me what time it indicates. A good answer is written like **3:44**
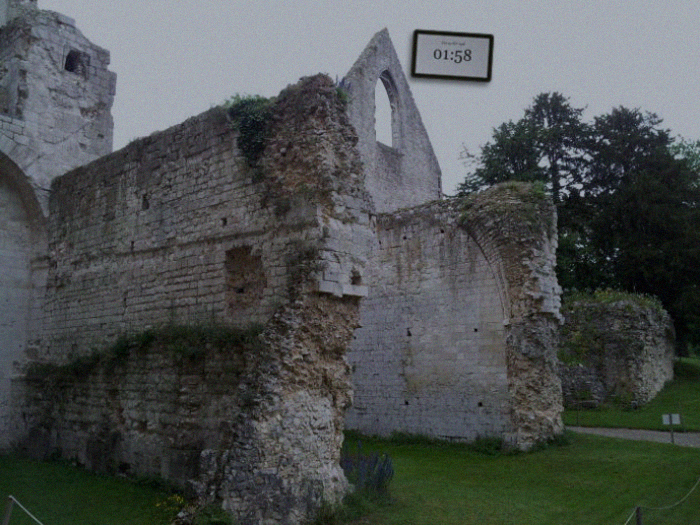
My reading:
**1:58**
